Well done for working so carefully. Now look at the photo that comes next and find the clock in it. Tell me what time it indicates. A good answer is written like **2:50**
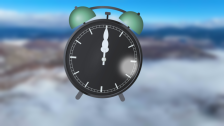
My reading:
**12:00**
